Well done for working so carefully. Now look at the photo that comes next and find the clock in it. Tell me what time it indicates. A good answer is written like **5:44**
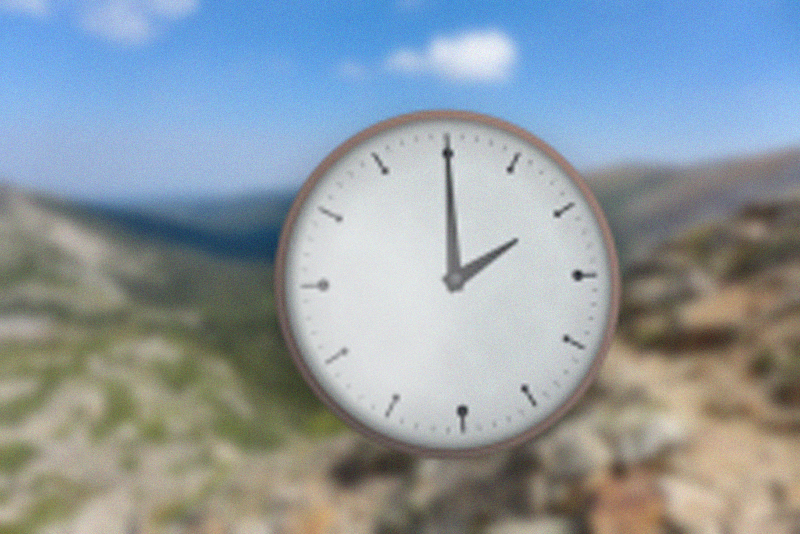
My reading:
**2:00**
